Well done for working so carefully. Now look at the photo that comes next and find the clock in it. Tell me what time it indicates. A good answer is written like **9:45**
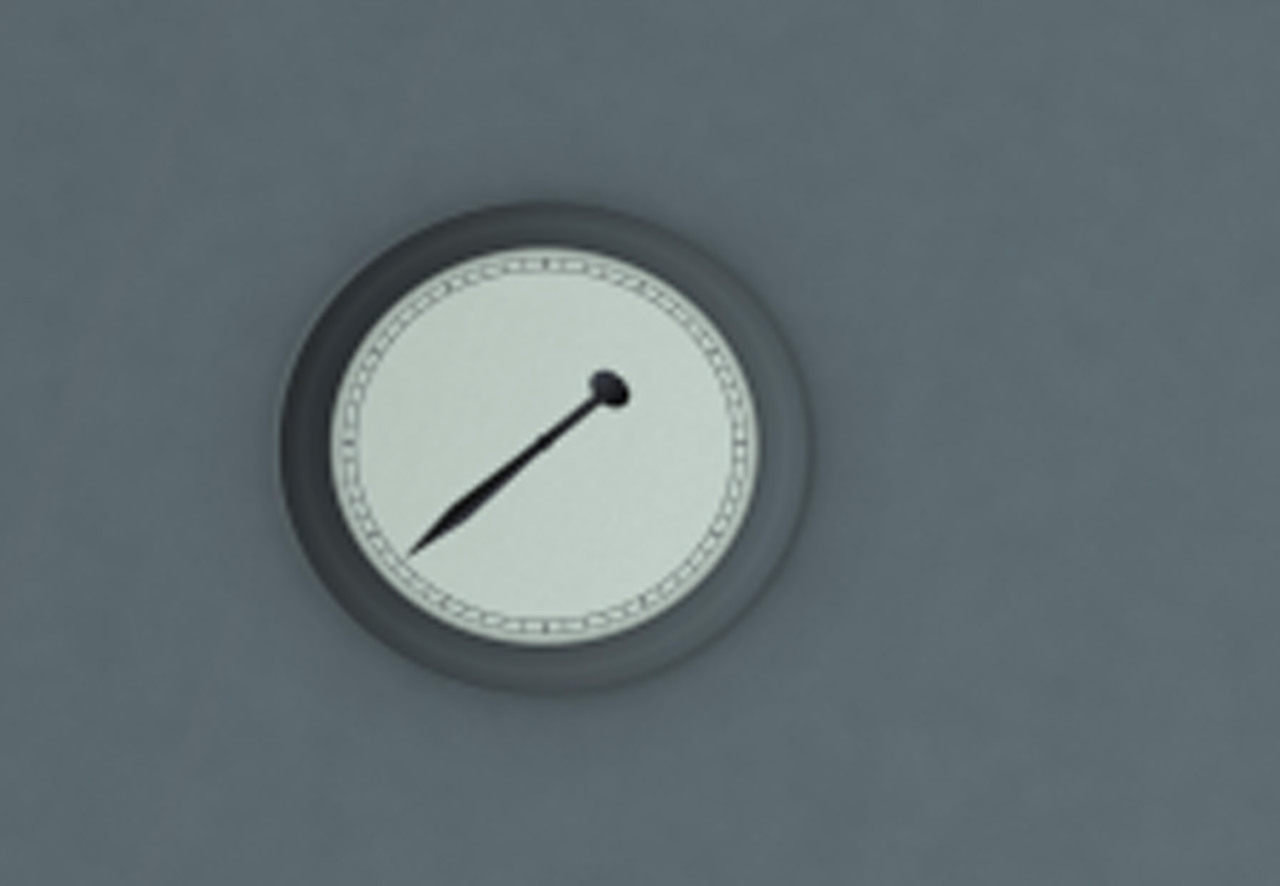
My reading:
**1:38**
